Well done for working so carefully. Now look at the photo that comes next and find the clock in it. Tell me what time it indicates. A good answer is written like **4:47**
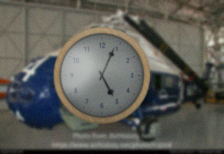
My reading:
**5:04**
